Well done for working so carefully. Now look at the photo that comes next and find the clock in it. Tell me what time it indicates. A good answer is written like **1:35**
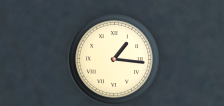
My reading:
**1:16**
